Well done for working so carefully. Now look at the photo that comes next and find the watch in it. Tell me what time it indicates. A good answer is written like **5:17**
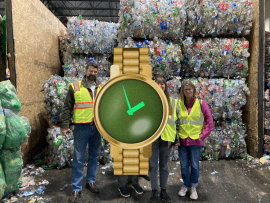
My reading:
**1:57**
